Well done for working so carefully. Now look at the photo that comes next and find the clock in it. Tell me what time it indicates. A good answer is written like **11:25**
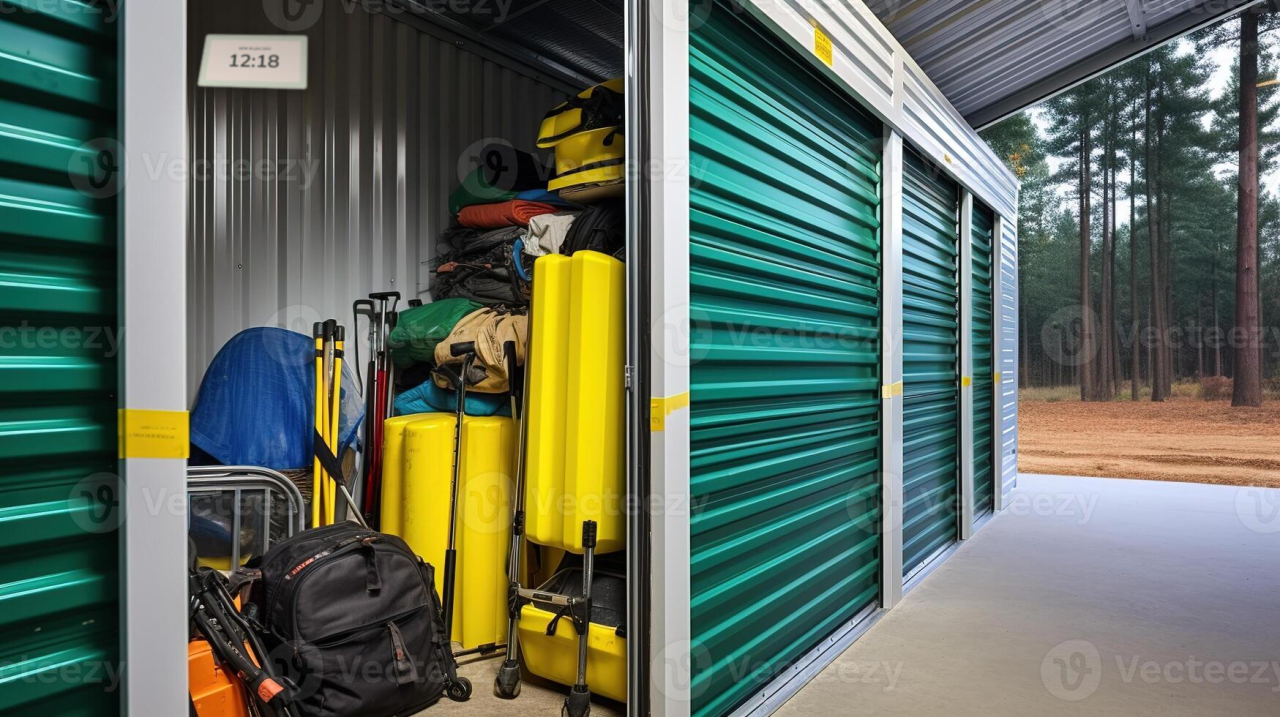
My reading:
**12:18**
